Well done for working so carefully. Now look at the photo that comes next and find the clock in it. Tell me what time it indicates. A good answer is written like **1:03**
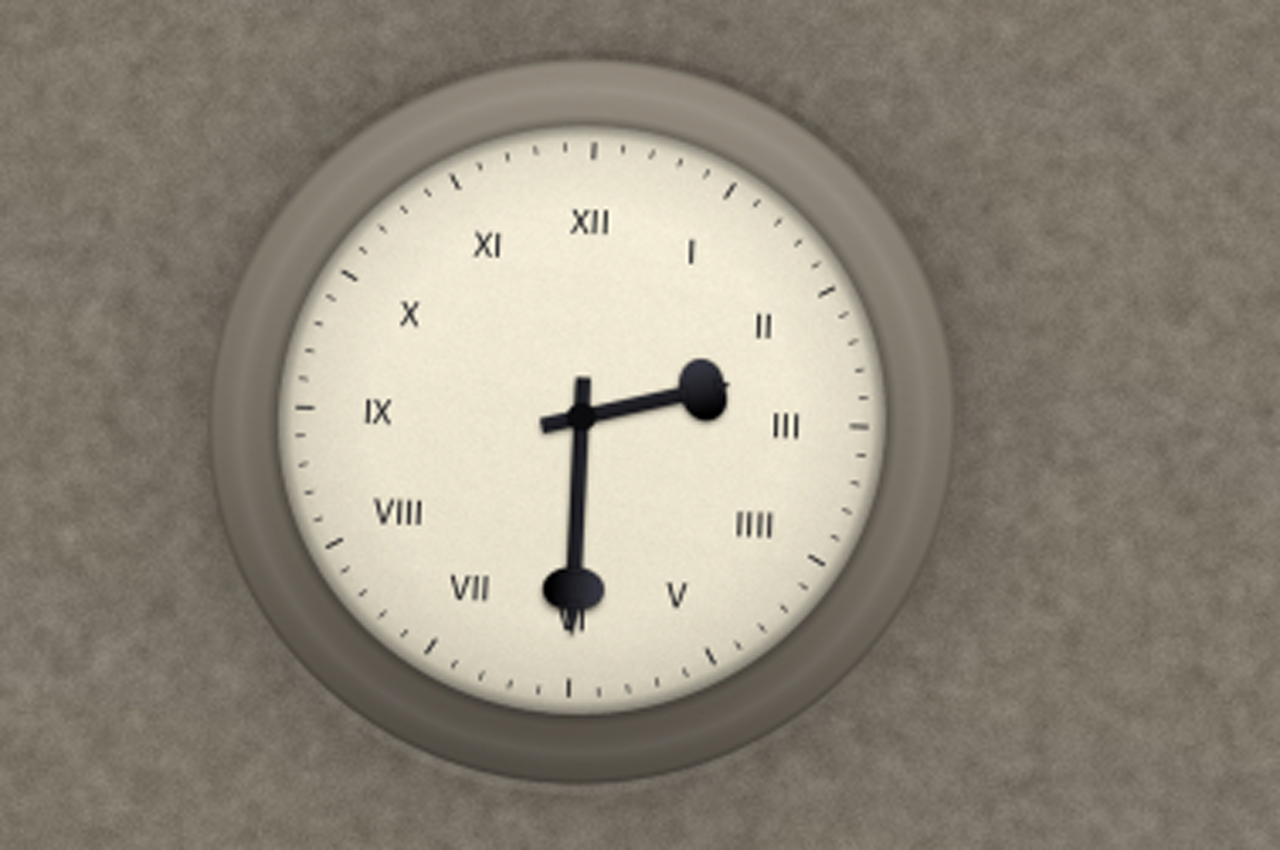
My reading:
**2:30**
